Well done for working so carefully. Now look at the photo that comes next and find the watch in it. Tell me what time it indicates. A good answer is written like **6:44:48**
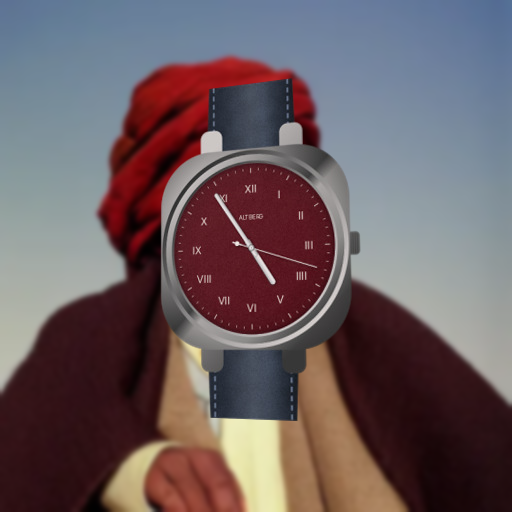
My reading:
**4:54:18**
